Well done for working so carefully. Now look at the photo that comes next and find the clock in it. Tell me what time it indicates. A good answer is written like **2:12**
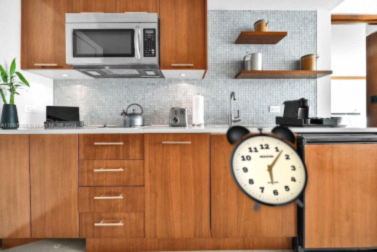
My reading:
**6:07**
